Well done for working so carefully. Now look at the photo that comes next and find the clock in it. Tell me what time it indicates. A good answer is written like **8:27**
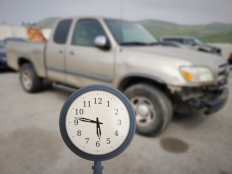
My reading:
**5:47**
